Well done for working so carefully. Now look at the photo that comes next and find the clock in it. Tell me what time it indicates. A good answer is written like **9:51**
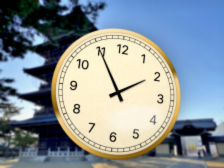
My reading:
**1:55**
